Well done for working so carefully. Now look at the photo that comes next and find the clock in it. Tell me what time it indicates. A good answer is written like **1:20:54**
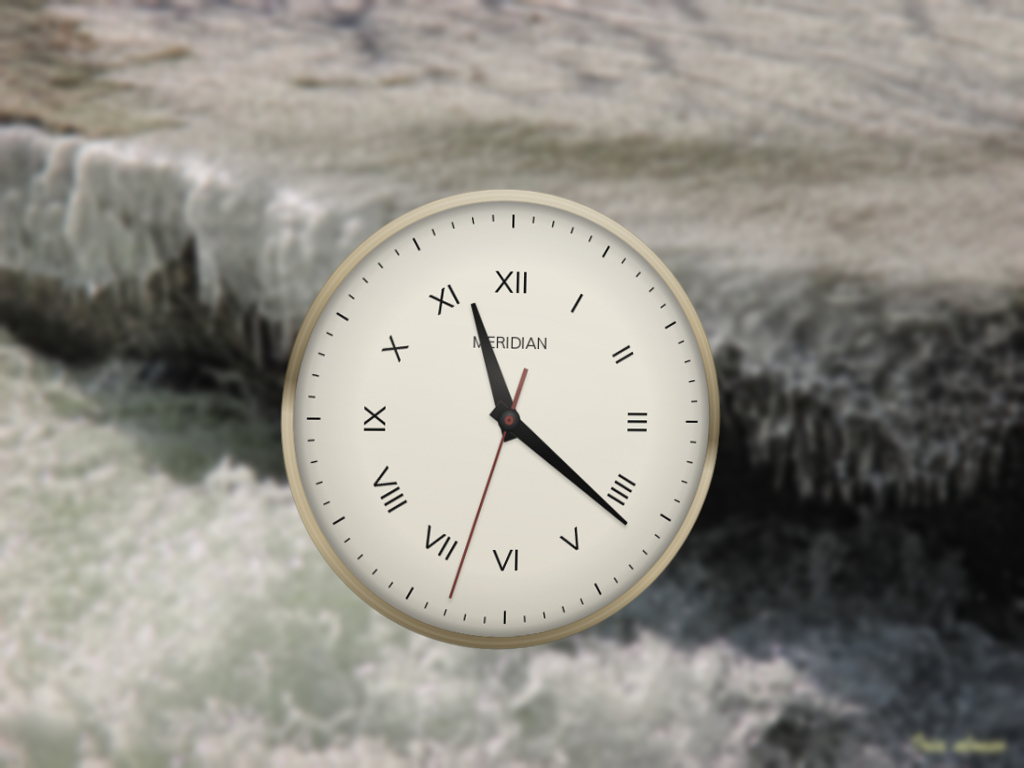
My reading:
**11:21:33**
